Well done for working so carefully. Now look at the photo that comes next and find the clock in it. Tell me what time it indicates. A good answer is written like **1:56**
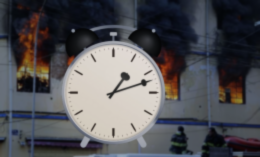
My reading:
**1:12**
